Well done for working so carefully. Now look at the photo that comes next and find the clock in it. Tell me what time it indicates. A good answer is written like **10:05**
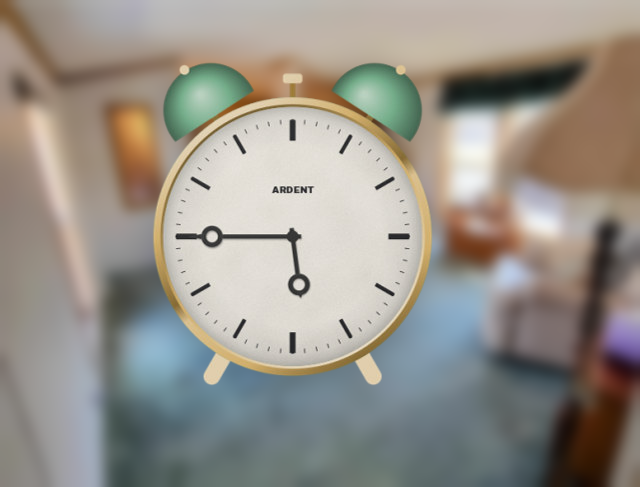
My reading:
**5:45**
